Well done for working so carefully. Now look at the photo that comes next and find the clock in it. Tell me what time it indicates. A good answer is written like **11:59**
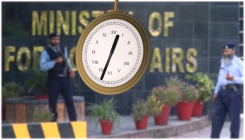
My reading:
**12:33**
